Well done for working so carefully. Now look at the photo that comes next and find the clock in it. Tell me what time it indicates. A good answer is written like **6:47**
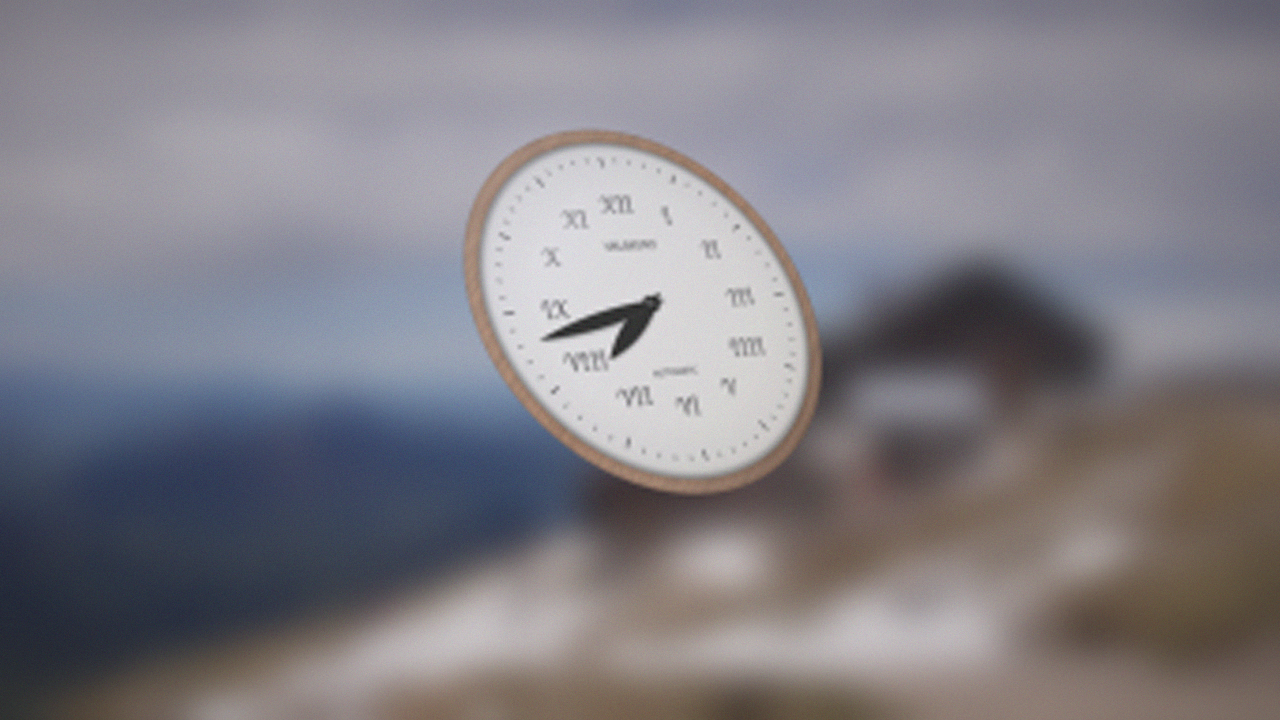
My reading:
**7:43**
